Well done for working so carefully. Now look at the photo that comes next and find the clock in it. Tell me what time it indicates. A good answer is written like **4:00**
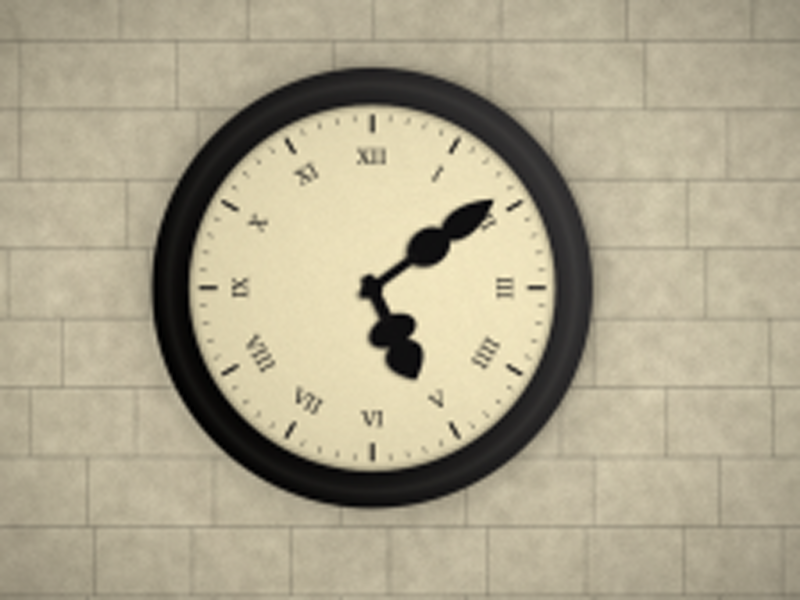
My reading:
**5:09**
